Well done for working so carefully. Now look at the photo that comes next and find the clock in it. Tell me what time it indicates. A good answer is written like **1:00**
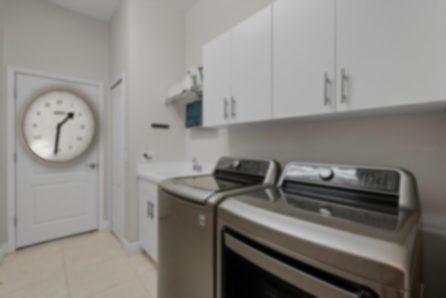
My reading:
**1:31**
